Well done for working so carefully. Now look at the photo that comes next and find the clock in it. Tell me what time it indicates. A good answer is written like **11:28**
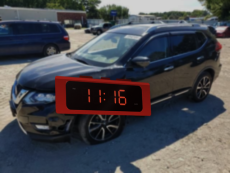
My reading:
**11:16**
